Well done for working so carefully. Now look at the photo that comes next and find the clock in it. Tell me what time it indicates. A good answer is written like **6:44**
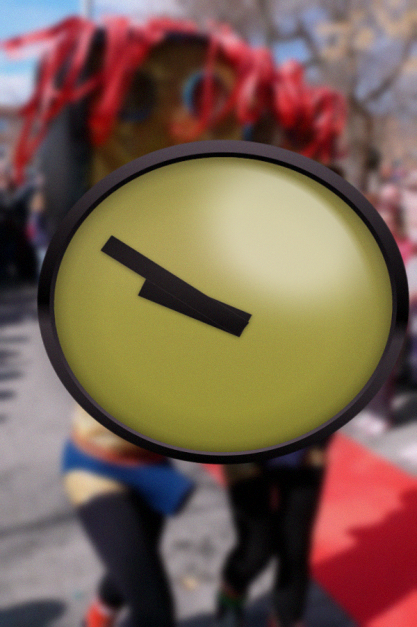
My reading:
**9:51**
